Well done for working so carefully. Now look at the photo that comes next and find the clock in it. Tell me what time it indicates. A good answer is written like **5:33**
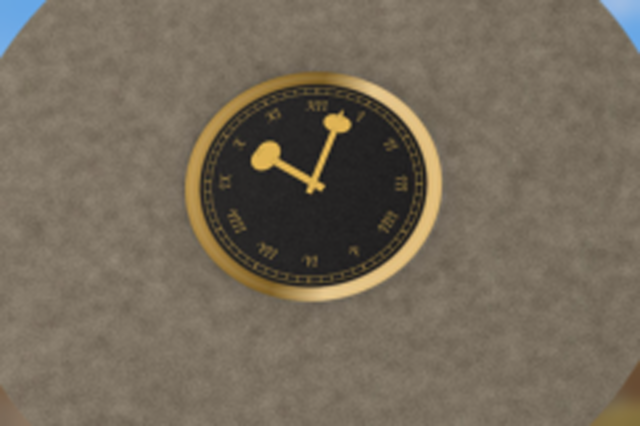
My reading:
**10:03**
